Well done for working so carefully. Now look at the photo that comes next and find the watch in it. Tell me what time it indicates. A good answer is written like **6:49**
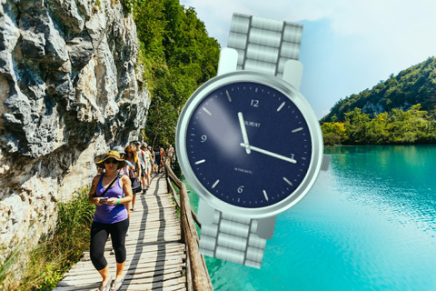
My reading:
**11:16**
